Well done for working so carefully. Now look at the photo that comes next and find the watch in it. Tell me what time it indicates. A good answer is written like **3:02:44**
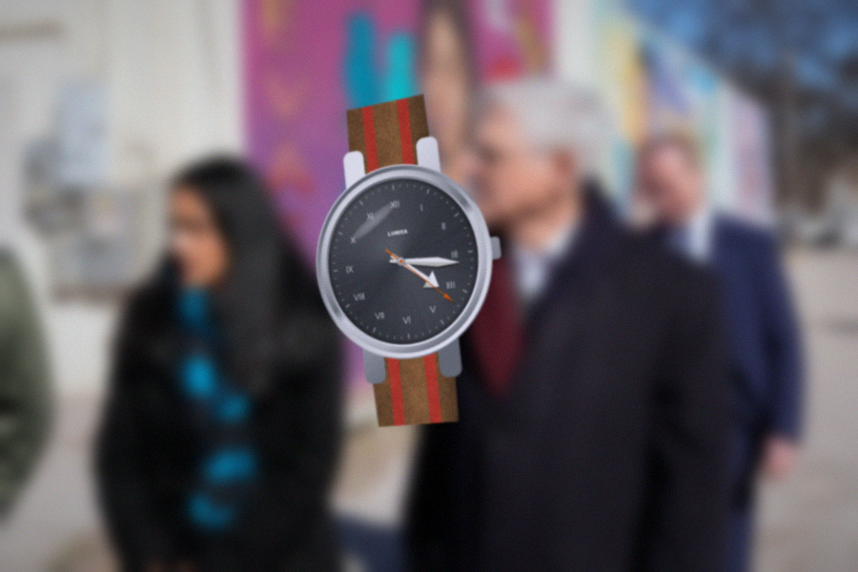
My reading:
**4:16:22**
